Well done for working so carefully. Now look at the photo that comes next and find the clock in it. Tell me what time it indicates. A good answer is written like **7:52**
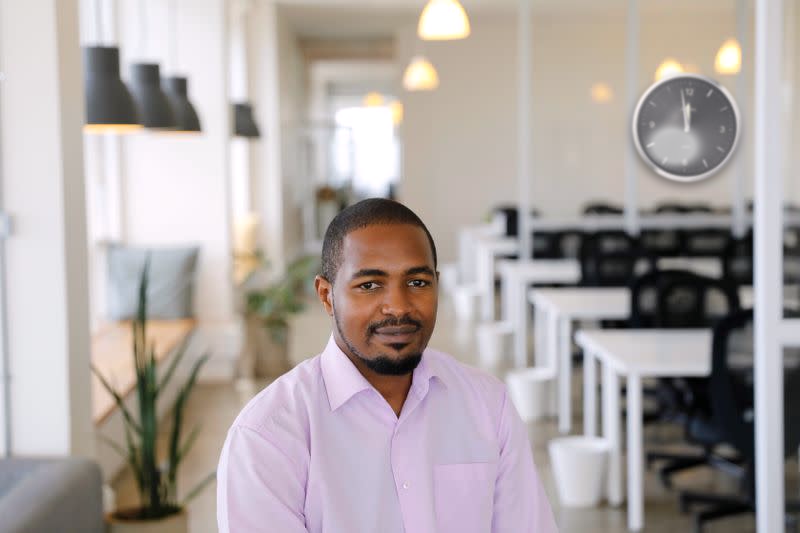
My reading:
**11:58**
